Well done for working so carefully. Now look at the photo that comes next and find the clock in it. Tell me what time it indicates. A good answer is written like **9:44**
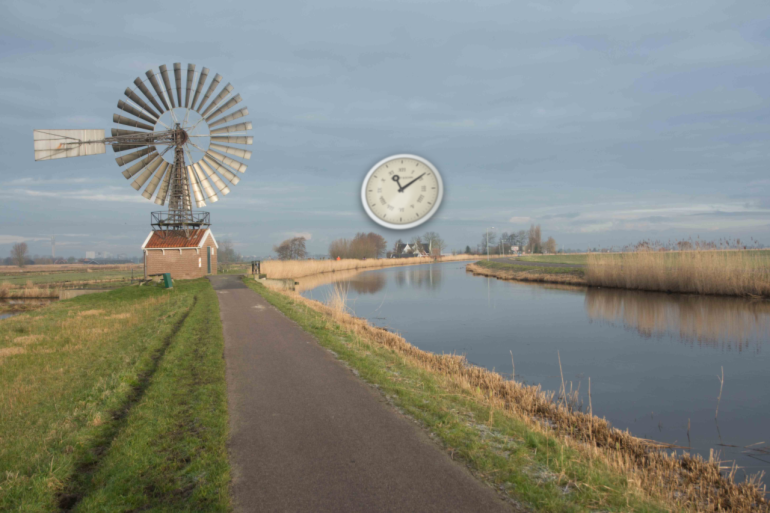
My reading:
**11:09**
